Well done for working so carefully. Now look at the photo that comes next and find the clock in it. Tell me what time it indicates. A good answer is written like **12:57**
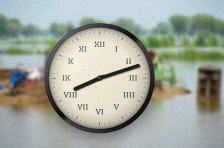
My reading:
**8:12**
